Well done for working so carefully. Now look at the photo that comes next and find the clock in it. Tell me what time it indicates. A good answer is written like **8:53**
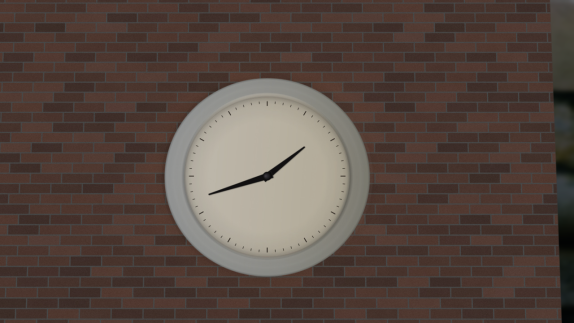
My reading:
**1:42**
